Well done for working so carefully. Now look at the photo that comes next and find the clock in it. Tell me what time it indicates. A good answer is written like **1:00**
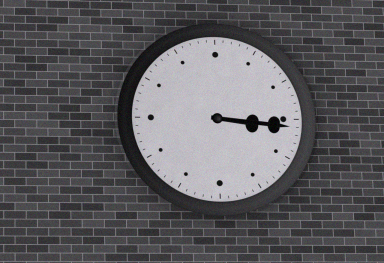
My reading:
**3:16**
